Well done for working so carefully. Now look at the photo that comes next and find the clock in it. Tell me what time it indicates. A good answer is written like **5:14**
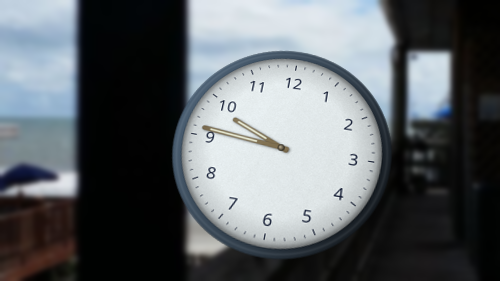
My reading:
**9:46**
